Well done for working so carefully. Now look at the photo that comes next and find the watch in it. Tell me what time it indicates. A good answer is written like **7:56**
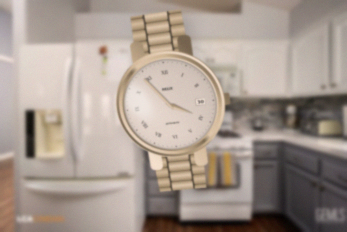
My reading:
**3:54**
